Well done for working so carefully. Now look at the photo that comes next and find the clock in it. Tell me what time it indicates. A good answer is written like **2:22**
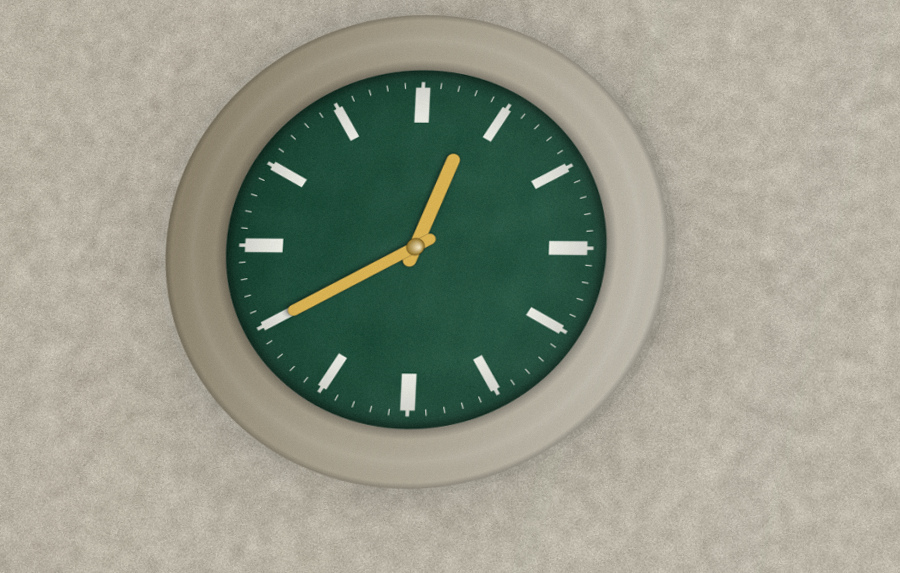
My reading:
**12:40**
